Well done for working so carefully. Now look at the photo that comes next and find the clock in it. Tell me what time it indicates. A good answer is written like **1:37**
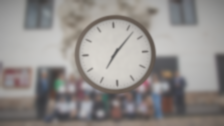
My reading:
**7:07**
